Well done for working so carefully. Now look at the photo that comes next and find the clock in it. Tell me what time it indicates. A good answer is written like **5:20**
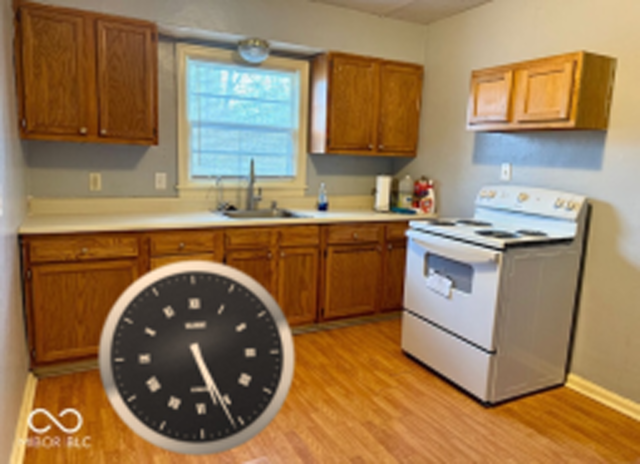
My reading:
**5:26**
